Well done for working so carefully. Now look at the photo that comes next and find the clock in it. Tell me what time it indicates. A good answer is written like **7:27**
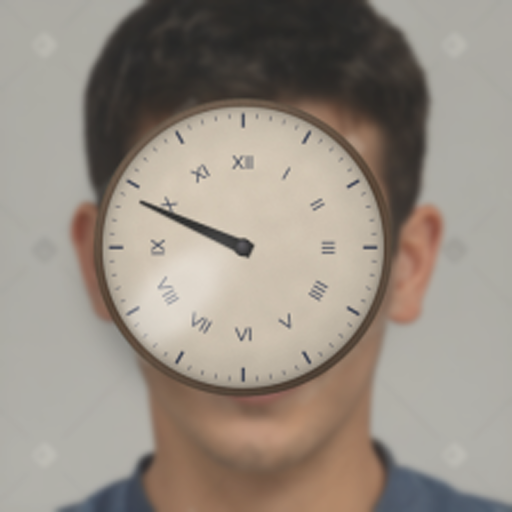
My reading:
**9:49**
